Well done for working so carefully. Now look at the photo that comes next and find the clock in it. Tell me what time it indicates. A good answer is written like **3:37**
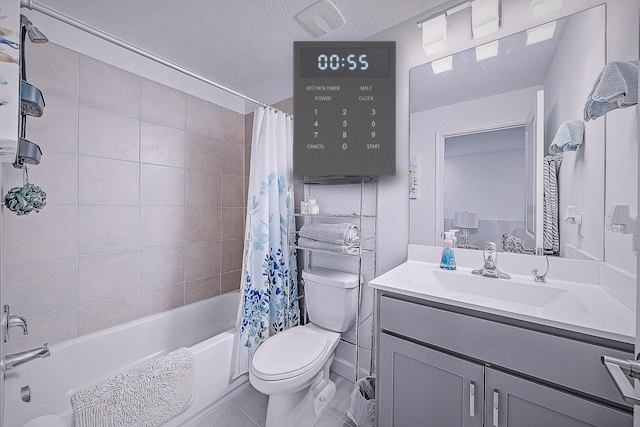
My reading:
**0:55**
